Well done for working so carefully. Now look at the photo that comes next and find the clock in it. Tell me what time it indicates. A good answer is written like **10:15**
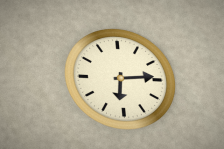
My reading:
**6:14**
